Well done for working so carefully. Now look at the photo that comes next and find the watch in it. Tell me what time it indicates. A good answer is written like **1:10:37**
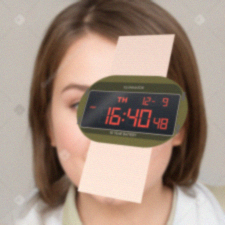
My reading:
**16:40:48**
